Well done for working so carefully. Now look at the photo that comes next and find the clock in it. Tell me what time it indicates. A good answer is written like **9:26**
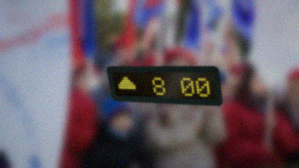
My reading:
**8:00**
